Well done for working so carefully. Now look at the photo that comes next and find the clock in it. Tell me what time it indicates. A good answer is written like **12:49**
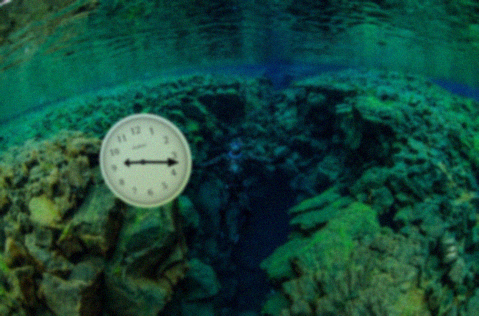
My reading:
**9:17**
